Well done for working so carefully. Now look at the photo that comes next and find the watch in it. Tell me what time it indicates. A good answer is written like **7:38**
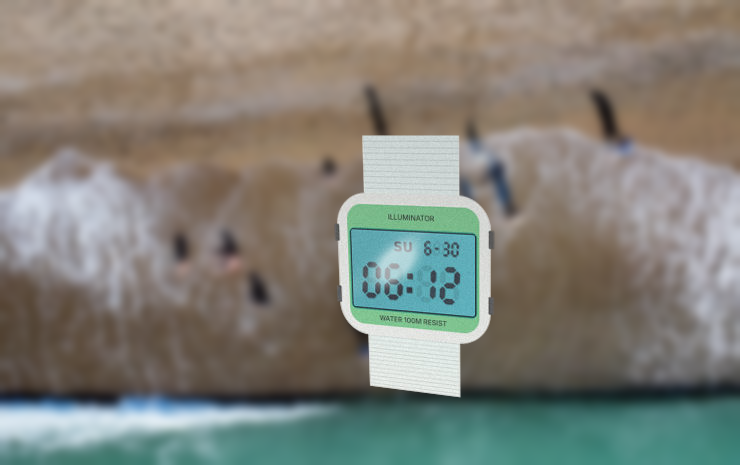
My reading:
**6:12**
